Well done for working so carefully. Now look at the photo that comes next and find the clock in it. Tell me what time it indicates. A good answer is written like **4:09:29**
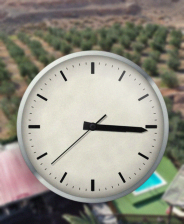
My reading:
**3:15:38**
